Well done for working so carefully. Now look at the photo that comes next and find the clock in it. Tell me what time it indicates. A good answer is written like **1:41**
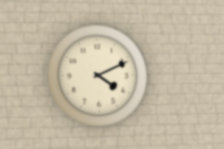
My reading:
**4:11**
